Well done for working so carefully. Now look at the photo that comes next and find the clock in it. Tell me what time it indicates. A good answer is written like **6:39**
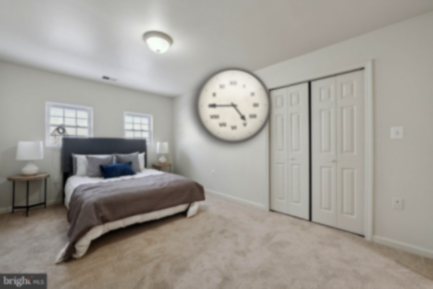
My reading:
**4:45**
